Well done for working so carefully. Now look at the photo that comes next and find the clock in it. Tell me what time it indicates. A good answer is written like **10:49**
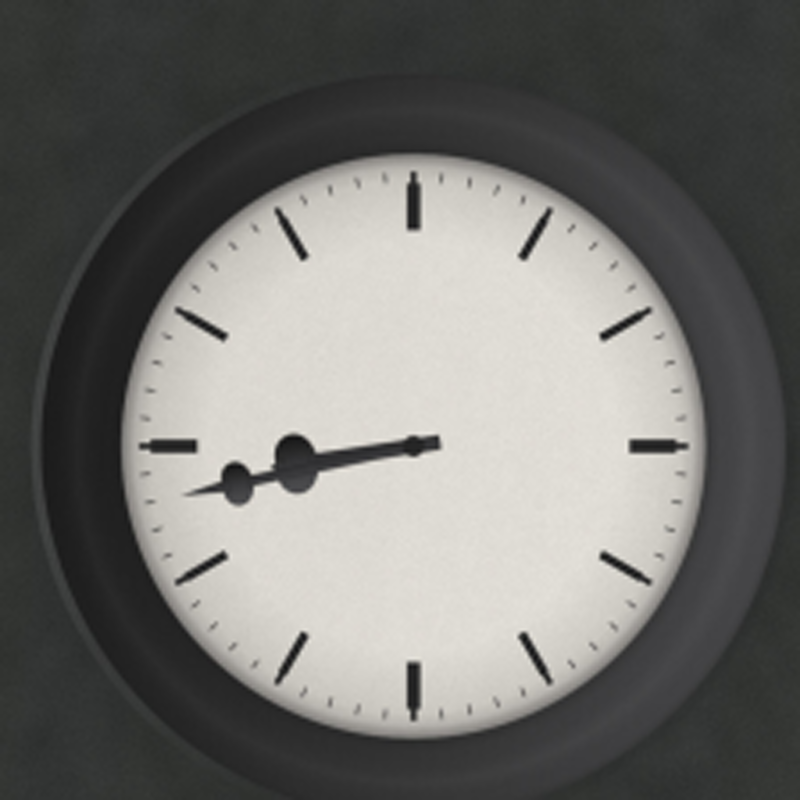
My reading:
**8:43**
